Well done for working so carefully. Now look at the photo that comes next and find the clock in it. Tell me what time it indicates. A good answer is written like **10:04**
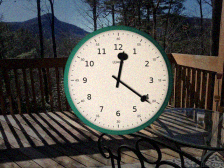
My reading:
**12:21**
